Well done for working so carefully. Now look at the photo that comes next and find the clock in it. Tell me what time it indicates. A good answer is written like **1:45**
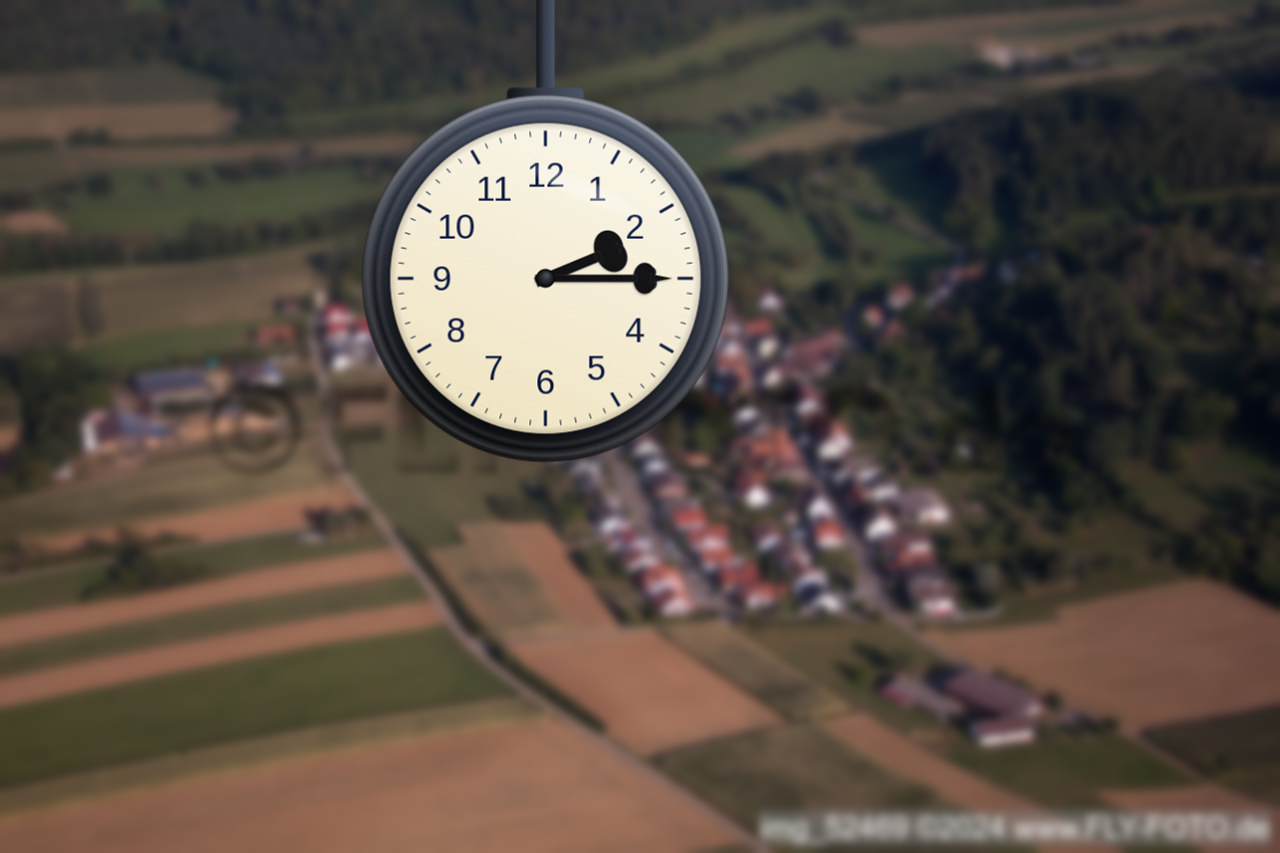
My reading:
**2:15**
